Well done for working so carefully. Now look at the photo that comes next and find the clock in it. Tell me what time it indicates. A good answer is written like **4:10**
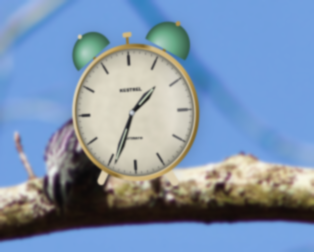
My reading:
**1:34**
